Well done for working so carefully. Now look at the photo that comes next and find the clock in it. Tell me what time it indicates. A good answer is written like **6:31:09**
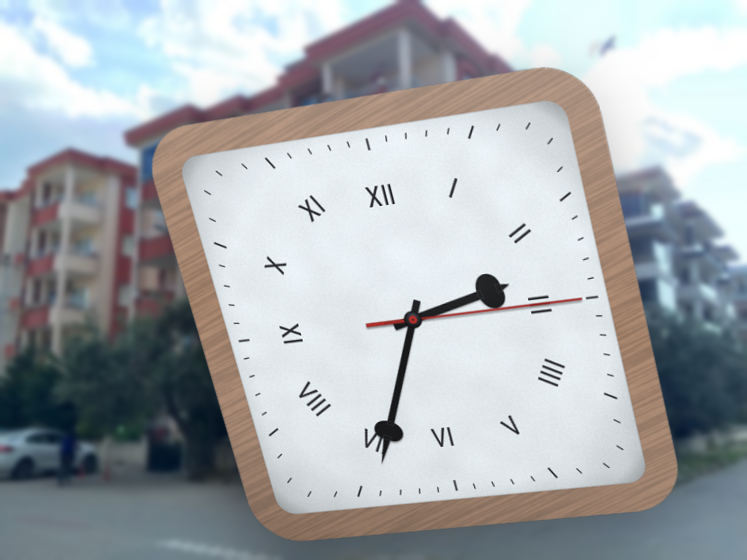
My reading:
**2:34:15**
